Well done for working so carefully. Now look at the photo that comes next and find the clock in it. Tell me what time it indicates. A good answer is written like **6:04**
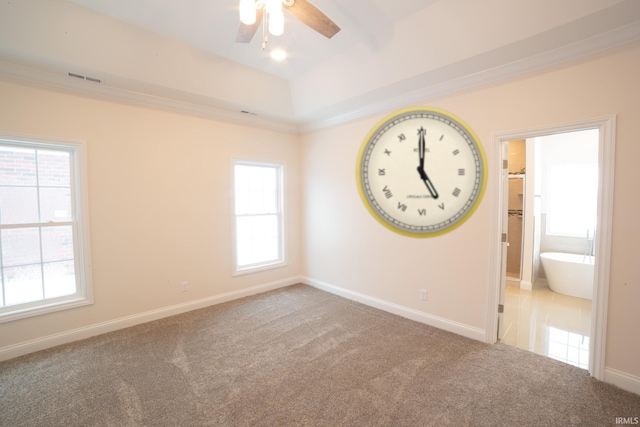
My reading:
**5:00**
